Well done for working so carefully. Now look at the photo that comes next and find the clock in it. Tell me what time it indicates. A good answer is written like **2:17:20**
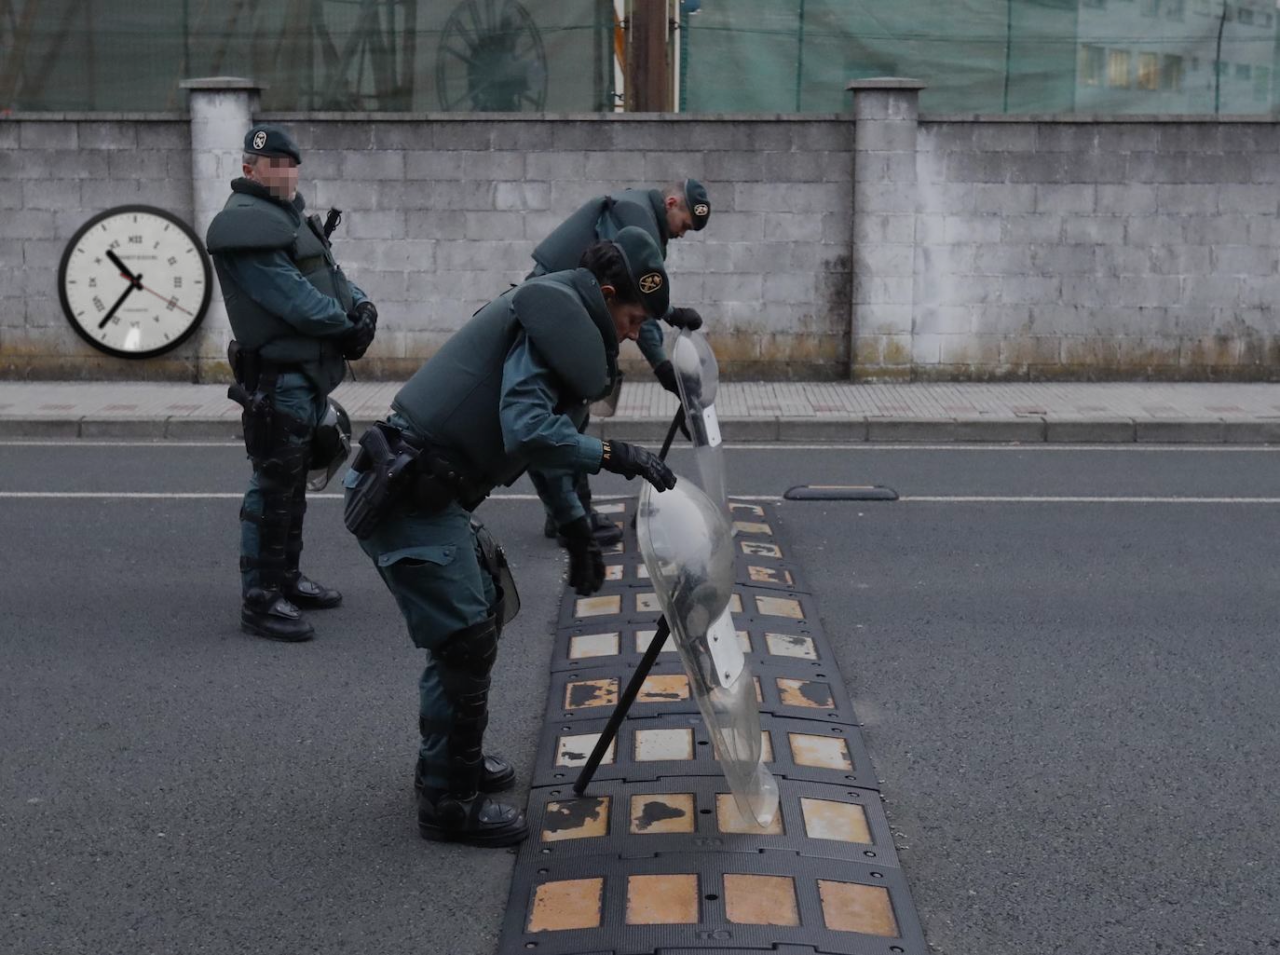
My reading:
**10:36:20**
